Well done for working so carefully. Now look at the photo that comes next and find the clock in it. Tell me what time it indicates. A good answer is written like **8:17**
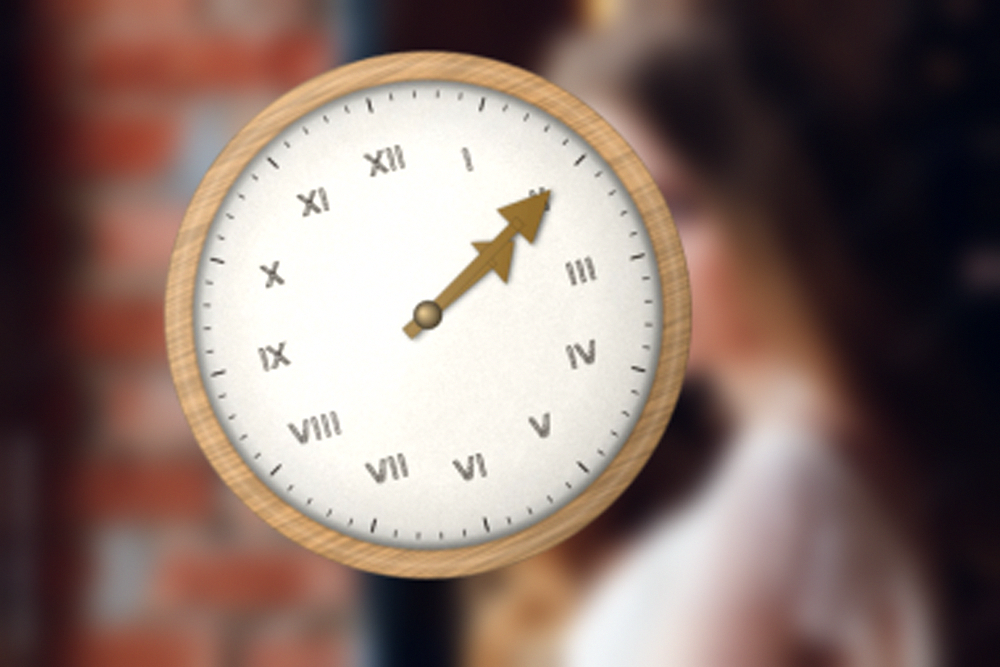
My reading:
**2:10**
